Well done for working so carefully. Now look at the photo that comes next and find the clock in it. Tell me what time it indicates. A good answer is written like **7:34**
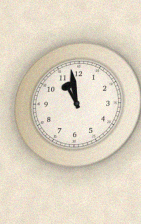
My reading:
**10:58**
